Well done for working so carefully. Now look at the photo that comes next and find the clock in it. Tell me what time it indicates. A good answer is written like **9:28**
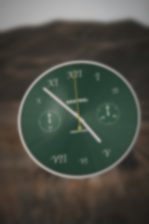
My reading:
**4:53**
